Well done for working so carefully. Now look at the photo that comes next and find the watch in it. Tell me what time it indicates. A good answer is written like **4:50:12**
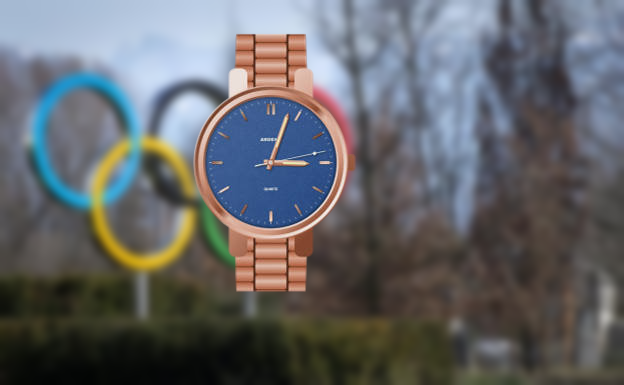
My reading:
**3:03:13**
